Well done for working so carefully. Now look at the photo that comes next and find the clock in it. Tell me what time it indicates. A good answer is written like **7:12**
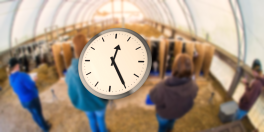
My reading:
**12:25**
